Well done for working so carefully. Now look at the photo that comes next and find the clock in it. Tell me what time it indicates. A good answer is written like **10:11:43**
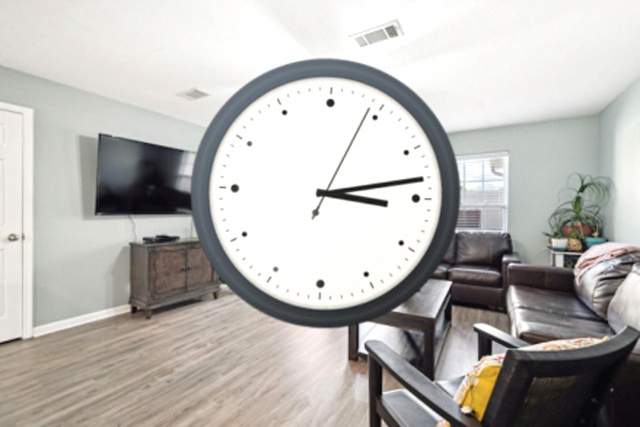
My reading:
**3:13:04**
